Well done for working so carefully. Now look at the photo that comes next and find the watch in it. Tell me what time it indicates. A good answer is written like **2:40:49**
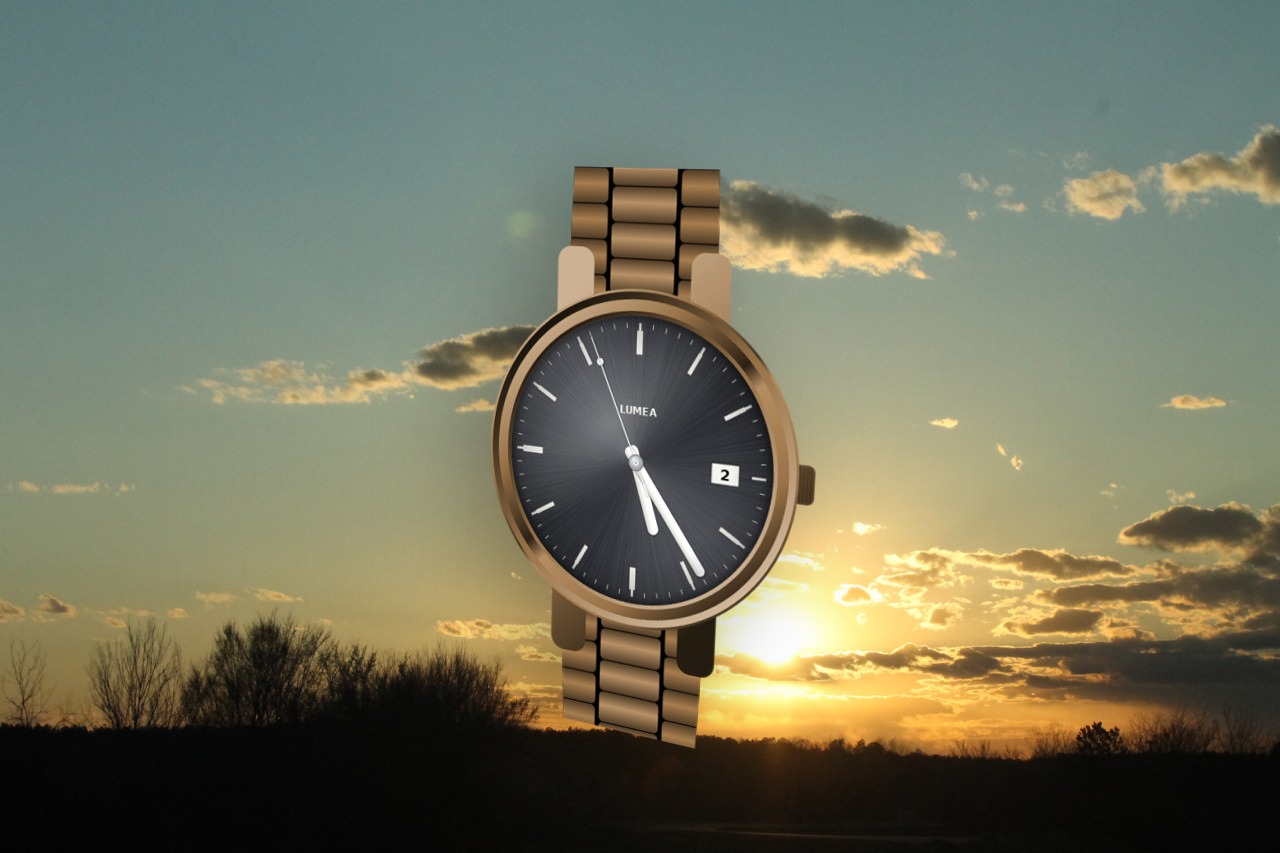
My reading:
**5:23:56**
